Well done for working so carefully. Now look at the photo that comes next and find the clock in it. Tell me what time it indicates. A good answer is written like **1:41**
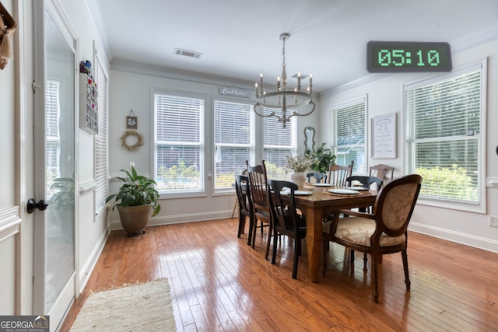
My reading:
**5:10**
